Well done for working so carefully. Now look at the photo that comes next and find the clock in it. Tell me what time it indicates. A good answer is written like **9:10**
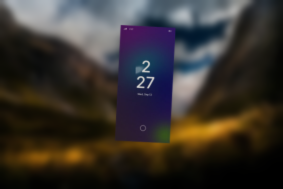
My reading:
**2:27**
